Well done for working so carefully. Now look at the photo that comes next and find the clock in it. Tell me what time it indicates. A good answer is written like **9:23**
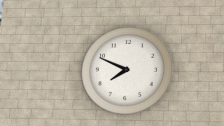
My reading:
**7:49**
